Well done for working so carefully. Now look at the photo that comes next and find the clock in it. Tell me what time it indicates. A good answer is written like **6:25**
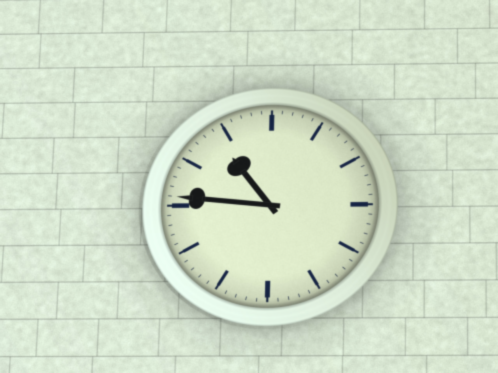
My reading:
**10:46**
